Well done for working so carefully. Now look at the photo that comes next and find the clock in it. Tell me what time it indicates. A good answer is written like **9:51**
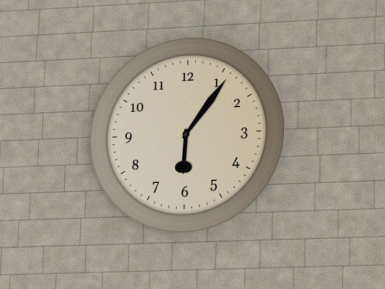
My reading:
**6:06**
